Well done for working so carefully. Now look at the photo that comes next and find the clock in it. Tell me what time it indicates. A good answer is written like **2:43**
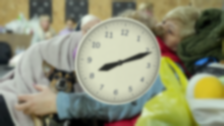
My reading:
**8:11**
